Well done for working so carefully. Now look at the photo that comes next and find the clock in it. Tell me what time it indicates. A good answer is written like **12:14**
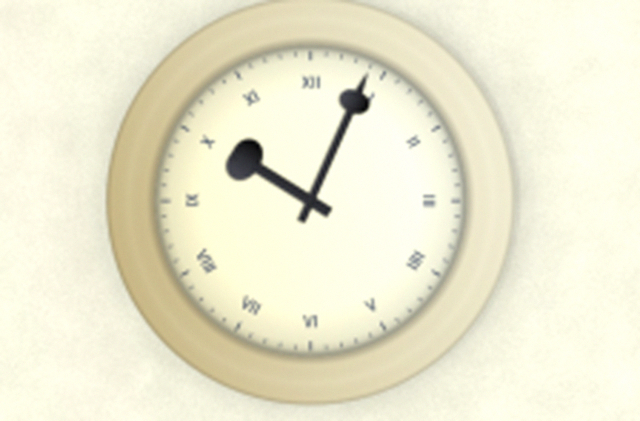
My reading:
**10:04**
